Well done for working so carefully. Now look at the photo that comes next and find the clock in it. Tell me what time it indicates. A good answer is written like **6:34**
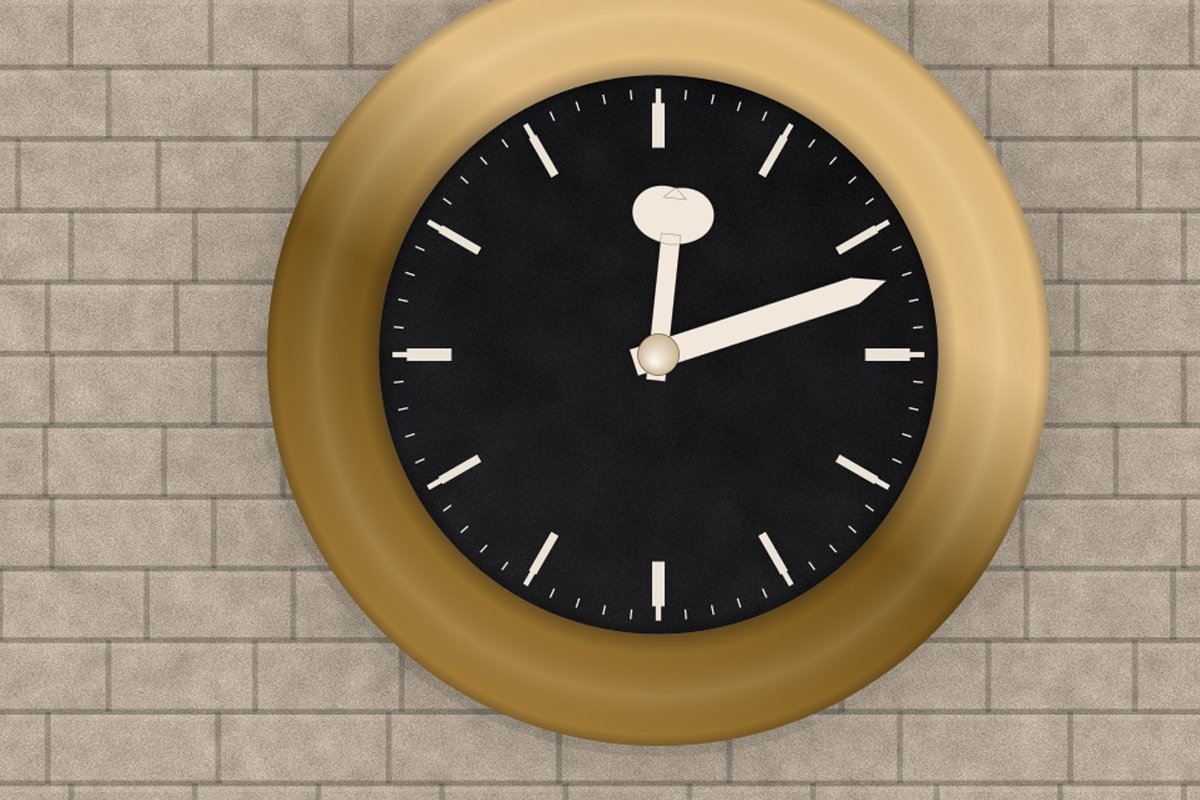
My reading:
**12:12**
